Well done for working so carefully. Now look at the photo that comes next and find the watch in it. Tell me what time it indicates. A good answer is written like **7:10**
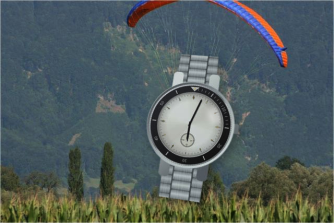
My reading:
**6:03**
